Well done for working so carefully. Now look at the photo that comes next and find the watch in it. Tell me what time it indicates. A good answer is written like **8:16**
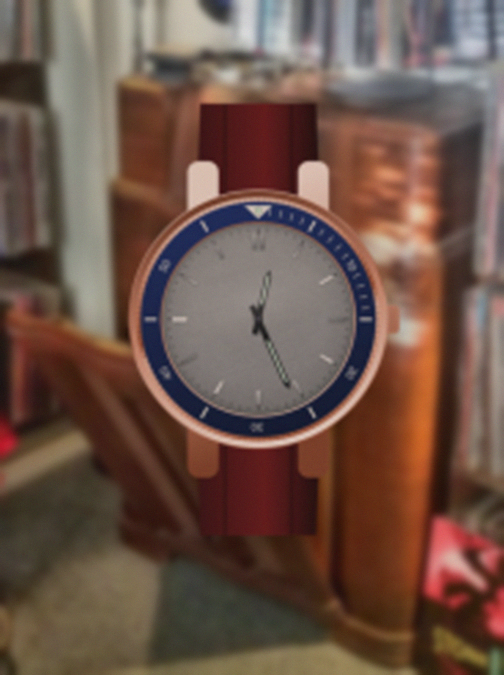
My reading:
**12:26**
